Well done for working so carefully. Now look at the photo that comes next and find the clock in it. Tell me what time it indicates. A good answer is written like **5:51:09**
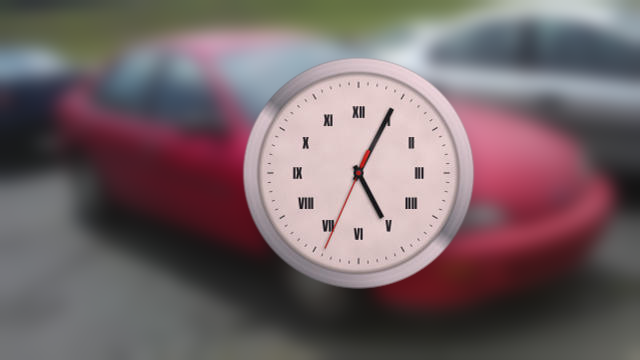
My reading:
**5:04:34**
